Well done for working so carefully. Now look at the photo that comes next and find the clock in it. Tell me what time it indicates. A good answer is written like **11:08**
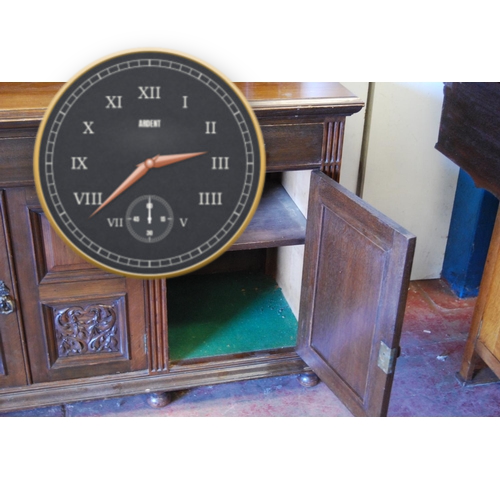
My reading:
**2:38**
